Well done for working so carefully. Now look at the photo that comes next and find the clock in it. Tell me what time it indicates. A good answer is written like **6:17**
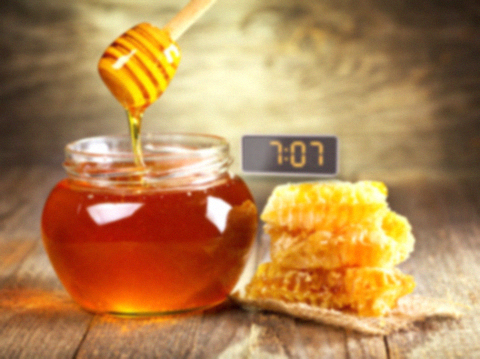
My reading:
**7:07**
